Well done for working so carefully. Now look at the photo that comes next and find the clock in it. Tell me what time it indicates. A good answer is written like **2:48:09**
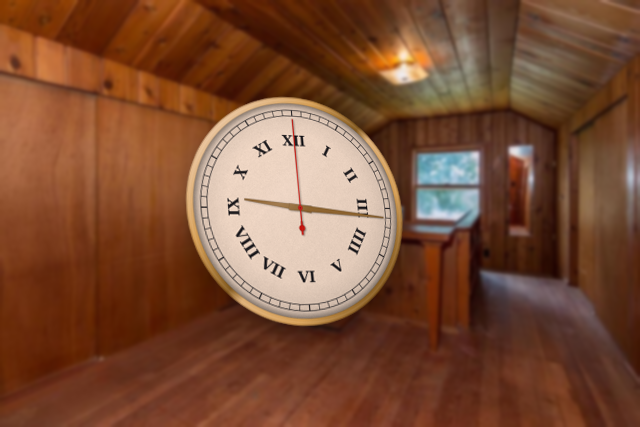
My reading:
**9:16:00**
